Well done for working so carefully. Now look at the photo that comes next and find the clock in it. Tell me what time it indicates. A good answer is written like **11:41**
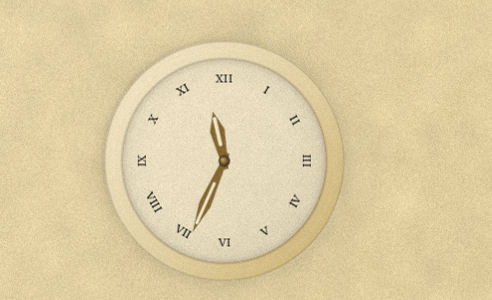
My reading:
**11:34**
